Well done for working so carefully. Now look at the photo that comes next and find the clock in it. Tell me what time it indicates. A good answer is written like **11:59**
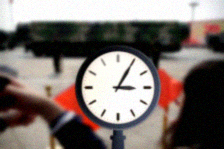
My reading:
**3:05**
